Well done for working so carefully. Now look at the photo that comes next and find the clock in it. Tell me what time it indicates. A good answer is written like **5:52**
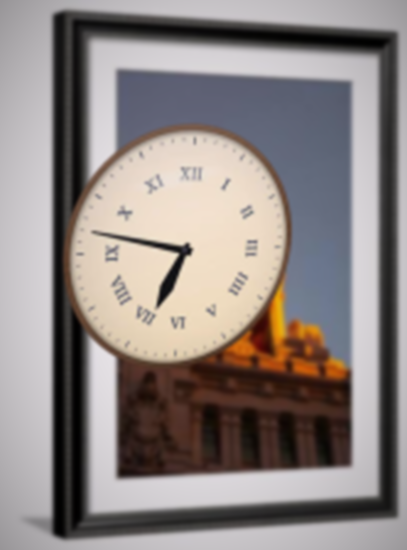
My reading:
**6:47**
